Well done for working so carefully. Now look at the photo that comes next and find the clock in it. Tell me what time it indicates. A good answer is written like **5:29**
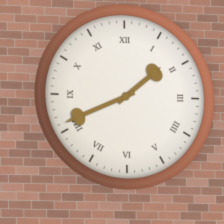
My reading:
**1:41**
